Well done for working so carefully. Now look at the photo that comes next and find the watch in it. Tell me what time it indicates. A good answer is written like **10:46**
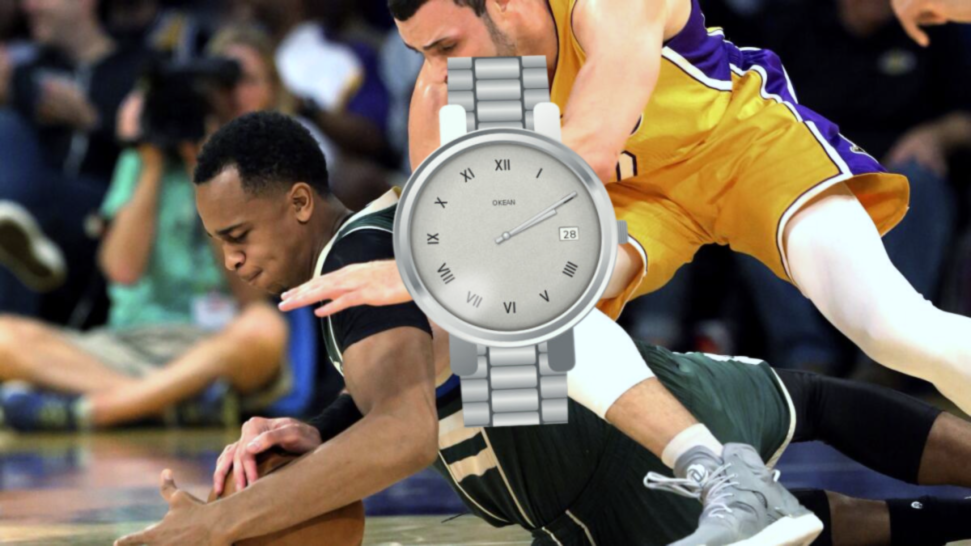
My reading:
**2:10**
